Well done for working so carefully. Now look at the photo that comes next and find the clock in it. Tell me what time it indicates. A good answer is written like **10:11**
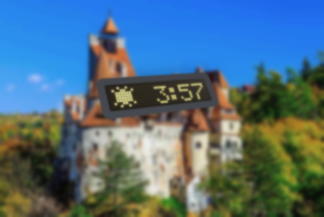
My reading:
**3:57**
